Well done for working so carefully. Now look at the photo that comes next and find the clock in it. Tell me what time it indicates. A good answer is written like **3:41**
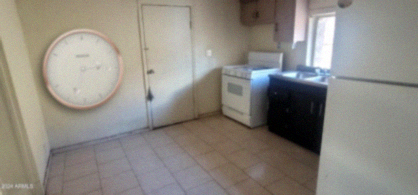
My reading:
**2:33**
